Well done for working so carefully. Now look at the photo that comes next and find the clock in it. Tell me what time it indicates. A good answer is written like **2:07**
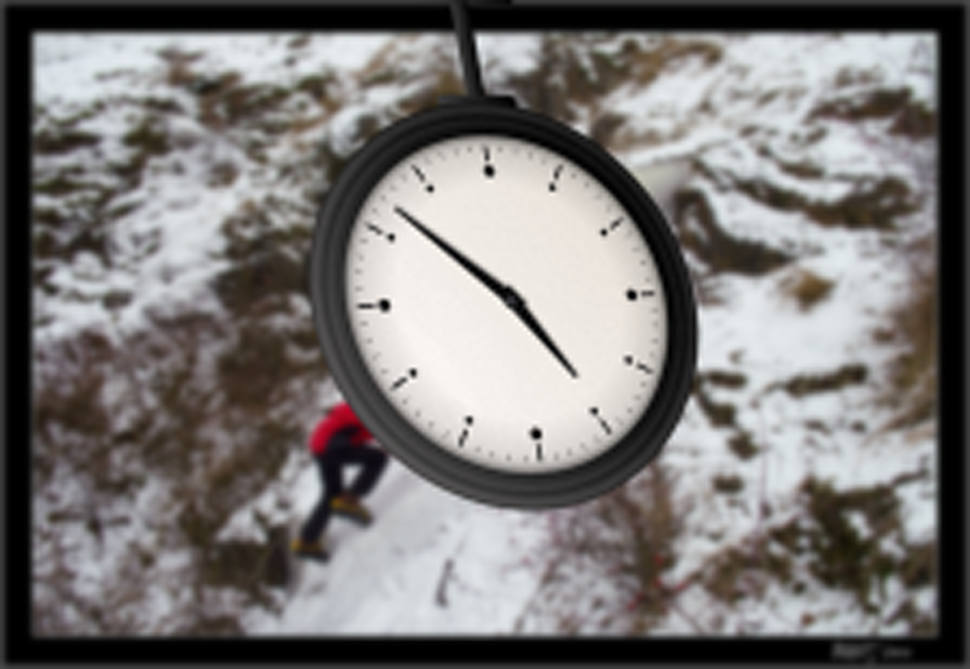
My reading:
**4:52**
